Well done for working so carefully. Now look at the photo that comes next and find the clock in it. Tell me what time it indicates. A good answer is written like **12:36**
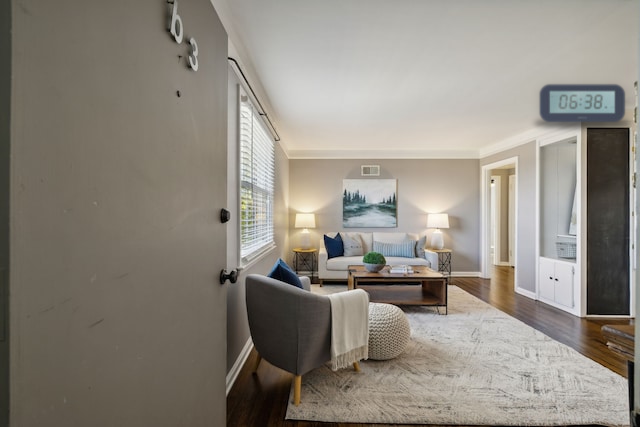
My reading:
**6:38**
